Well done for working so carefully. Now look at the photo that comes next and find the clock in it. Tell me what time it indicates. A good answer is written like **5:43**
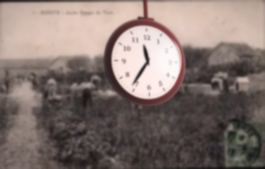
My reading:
**11:36**
